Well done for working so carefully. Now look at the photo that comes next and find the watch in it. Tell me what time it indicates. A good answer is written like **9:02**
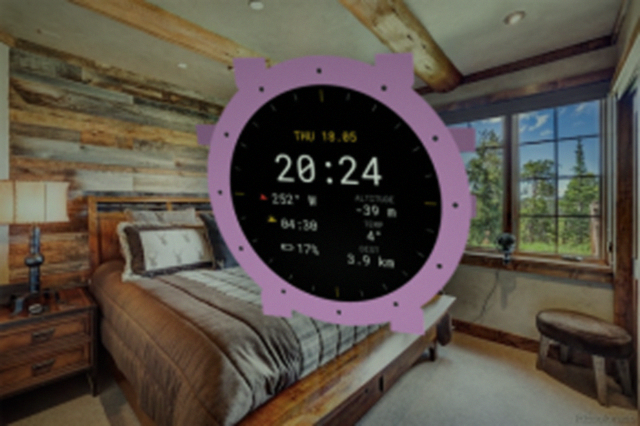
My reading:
**20:24**
